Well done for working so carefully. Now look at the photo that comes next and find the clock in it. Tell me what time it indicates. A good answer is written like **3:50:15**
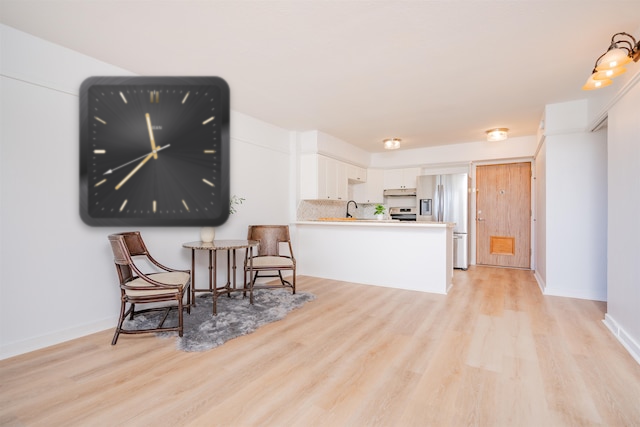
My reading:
**11:37:41**
